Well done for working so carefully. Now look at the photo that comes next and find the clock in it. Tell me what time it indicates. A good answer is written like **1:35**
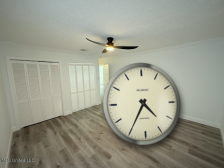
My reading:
**4:35**
